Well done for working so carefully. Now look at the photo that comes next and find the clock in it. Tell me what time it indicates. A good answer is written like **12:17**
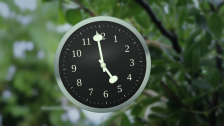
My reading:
**4:59**
